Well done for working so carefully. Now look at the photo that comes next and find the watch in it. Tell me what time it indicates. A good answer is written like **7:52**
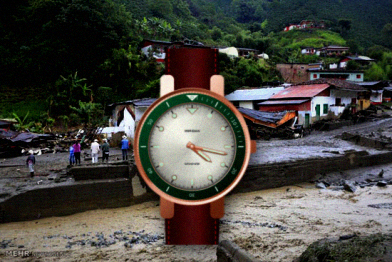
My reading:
**4:17**
